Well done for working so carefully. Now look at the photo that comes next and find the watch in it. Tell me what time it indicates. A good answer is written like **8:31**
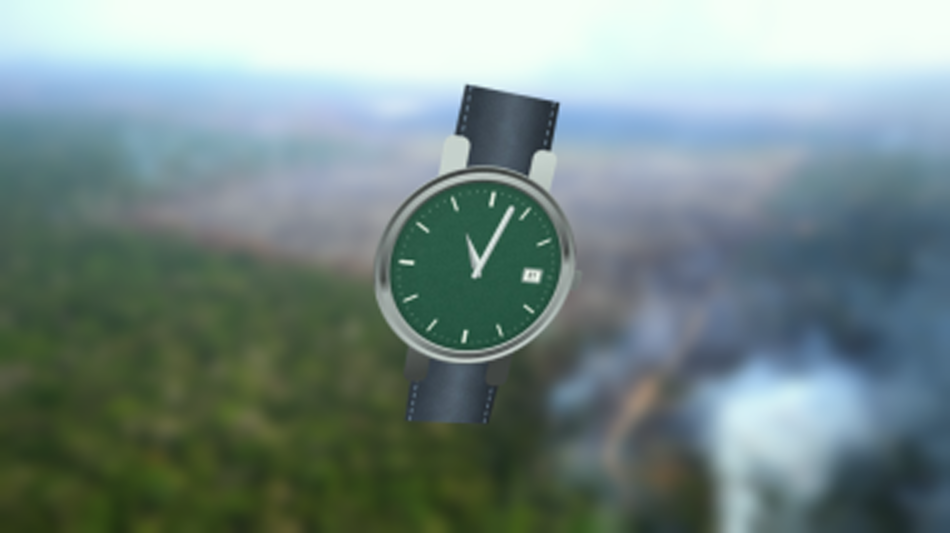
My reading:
**11:03**
